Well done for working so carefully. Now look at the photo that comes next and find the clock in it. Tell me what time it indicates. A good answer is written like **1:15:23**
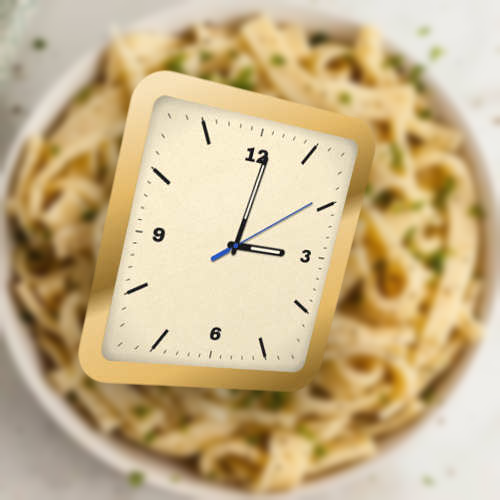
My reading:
**3:01:09**
